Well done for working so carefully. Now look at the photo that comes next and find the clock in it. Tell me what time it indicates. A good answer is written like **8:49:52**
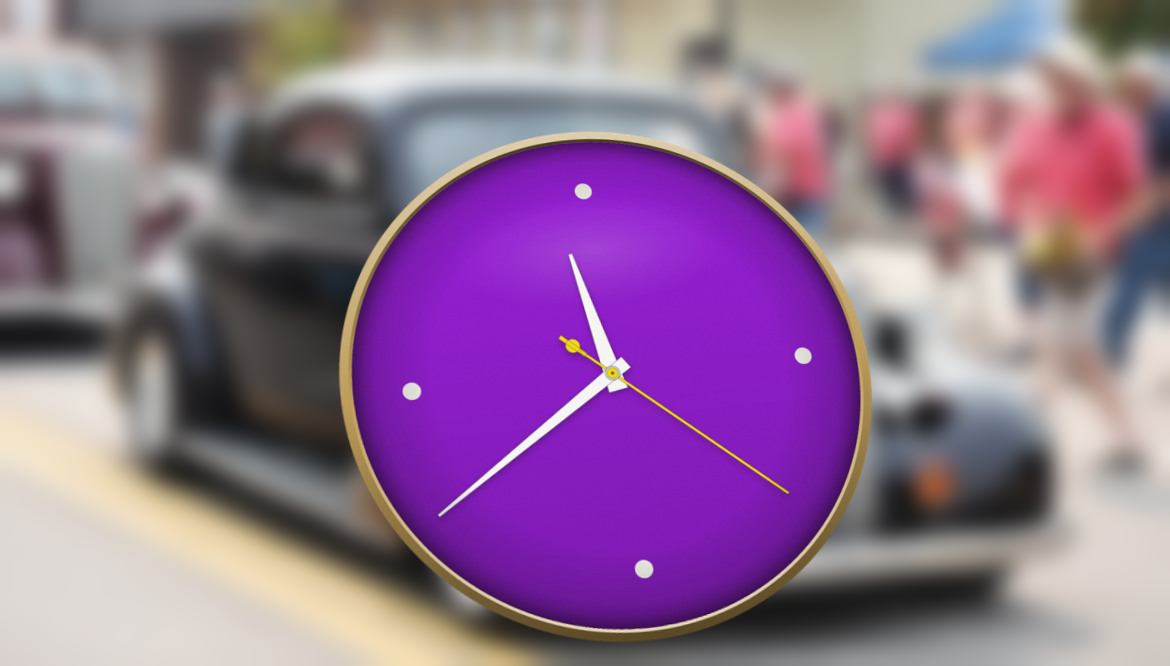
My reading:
**11:39:22**
